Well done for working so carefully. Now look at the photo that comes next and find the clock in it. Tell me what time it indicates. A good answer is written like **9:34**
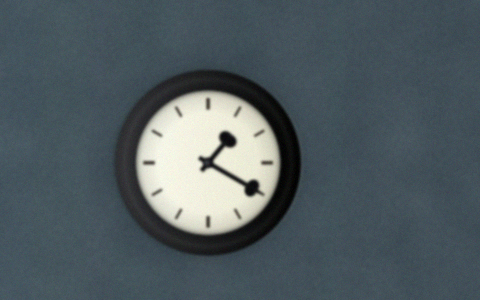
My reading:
**1:20**
